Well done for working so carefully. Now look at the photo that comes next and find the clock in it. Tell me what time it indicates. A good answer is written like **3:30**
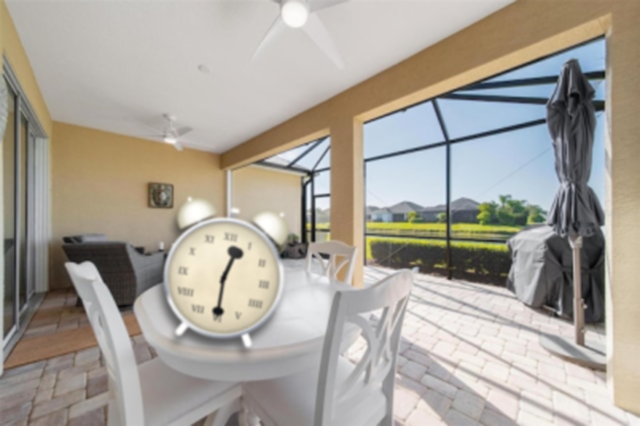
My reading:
**12:30**
